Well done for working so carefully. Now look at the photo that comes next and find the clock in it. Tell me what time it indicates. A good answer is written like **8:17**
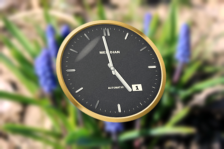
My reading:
**4:59**
